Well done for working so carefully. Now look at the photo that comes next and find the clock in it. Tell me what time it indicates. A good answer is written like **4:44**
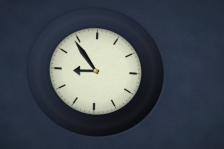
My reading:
**8:54**
